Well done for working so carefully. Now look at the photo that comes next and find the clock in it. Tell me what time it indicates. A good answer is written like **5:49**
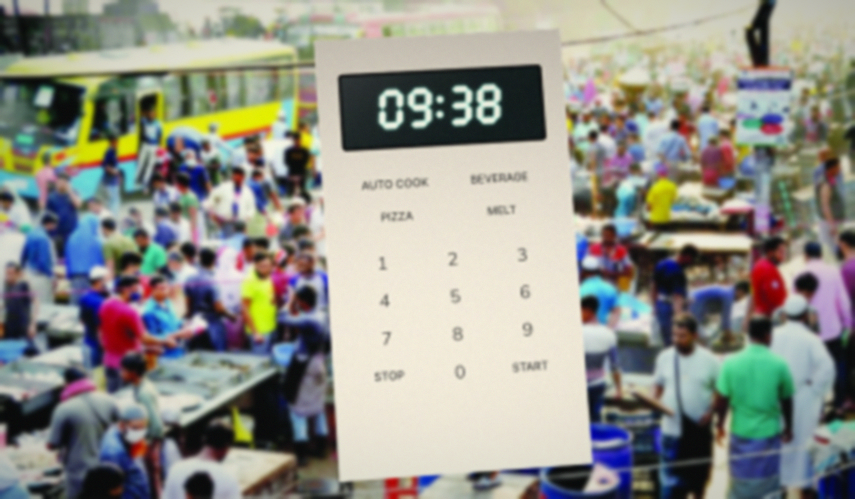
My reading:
**9:38**
